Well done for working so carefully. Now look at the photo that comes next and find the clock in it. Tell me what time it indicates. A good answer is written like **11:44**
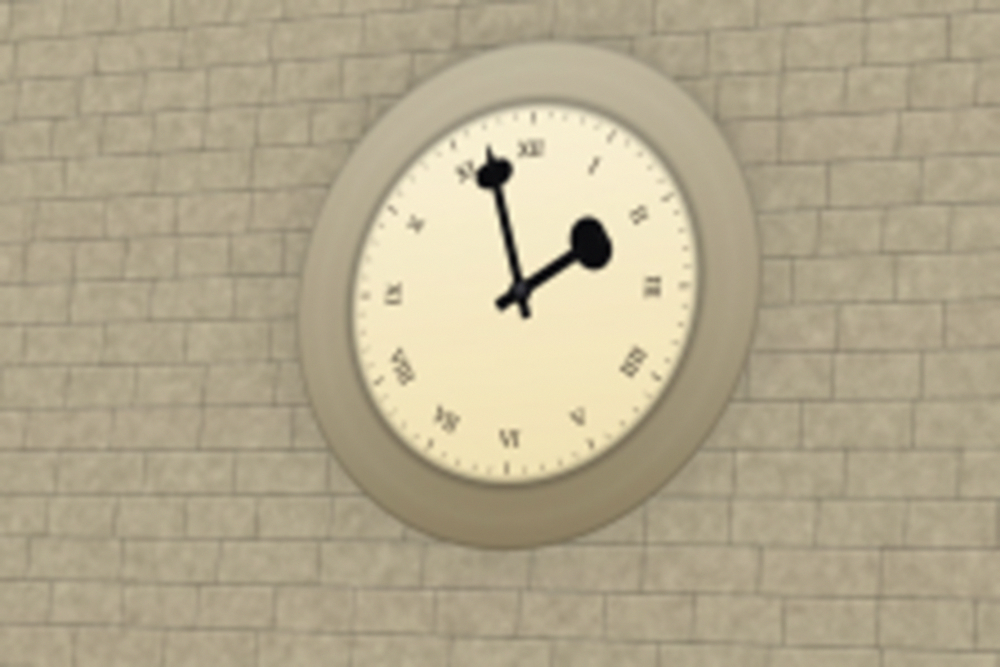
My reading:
**1:57**
